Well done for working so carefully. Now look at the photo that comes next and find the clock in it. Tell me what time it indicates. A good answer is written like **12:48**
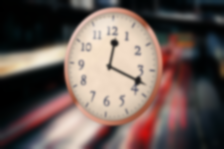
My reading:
**12:18**
